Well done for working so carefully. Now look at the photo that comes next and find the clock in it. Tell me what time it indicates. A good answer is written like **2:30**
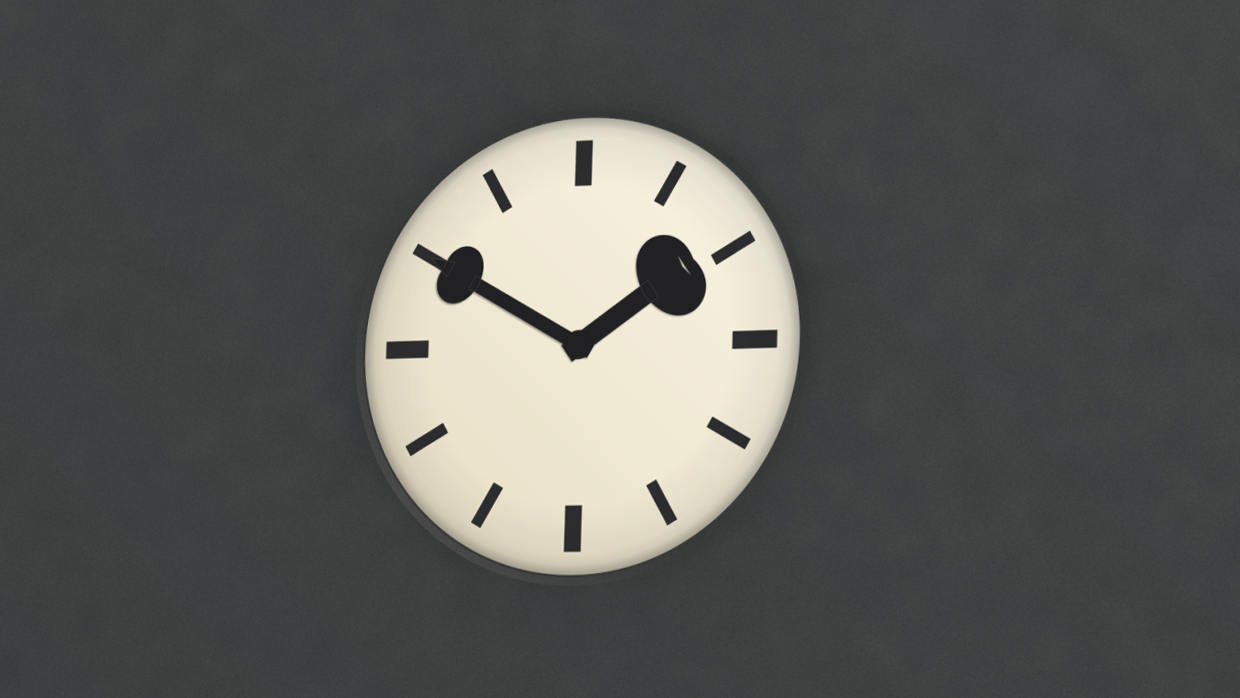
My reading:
**1:50**
